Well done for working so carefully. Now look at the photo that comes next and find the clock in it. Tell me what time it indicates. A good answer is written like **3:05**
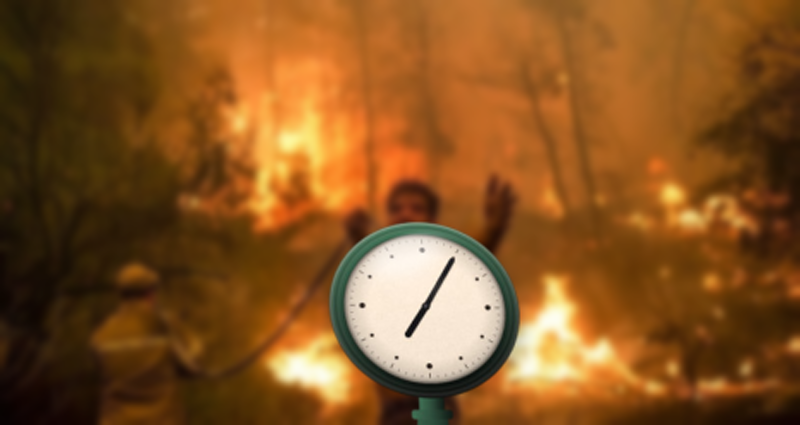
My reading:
**7:05**
